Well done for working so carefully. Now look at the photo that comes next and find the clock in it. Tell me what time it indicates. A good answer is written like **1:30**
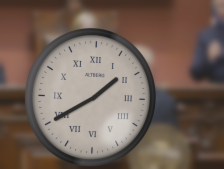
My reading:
**1:40**
